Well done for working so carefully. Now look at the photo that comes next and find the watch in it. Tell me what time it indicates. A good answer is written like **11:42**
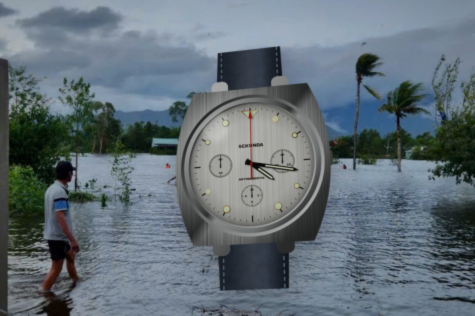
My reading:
**4:17**
